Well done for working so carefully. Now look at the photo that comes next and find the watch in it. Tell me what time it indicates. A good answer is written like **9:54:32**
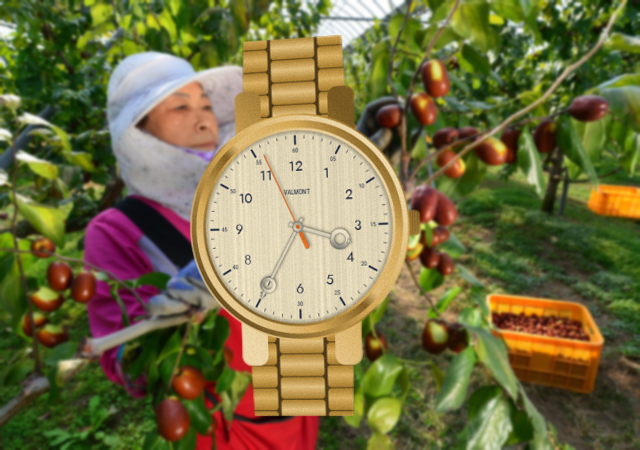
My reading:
**3:34:56**
